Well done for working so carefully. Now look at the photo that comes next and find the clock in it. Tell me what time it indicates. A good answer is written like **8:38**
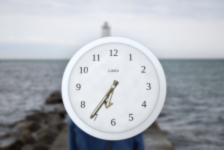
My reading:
**6:36**
